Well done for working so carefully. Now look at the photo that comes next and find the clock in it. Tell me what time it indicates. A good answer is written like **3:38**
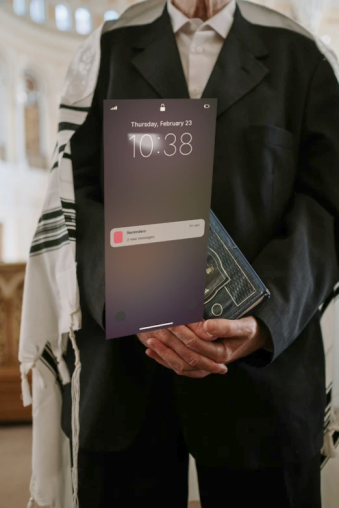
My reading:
**10:38**
